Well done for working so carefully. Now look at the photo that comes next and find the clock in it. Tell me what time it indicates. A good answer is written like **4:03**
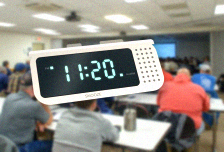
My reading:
**11:20**
